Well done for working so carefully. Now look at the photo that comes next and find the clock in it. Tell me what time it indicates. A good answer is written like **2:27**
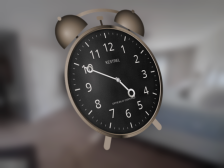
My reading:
**4:50**
